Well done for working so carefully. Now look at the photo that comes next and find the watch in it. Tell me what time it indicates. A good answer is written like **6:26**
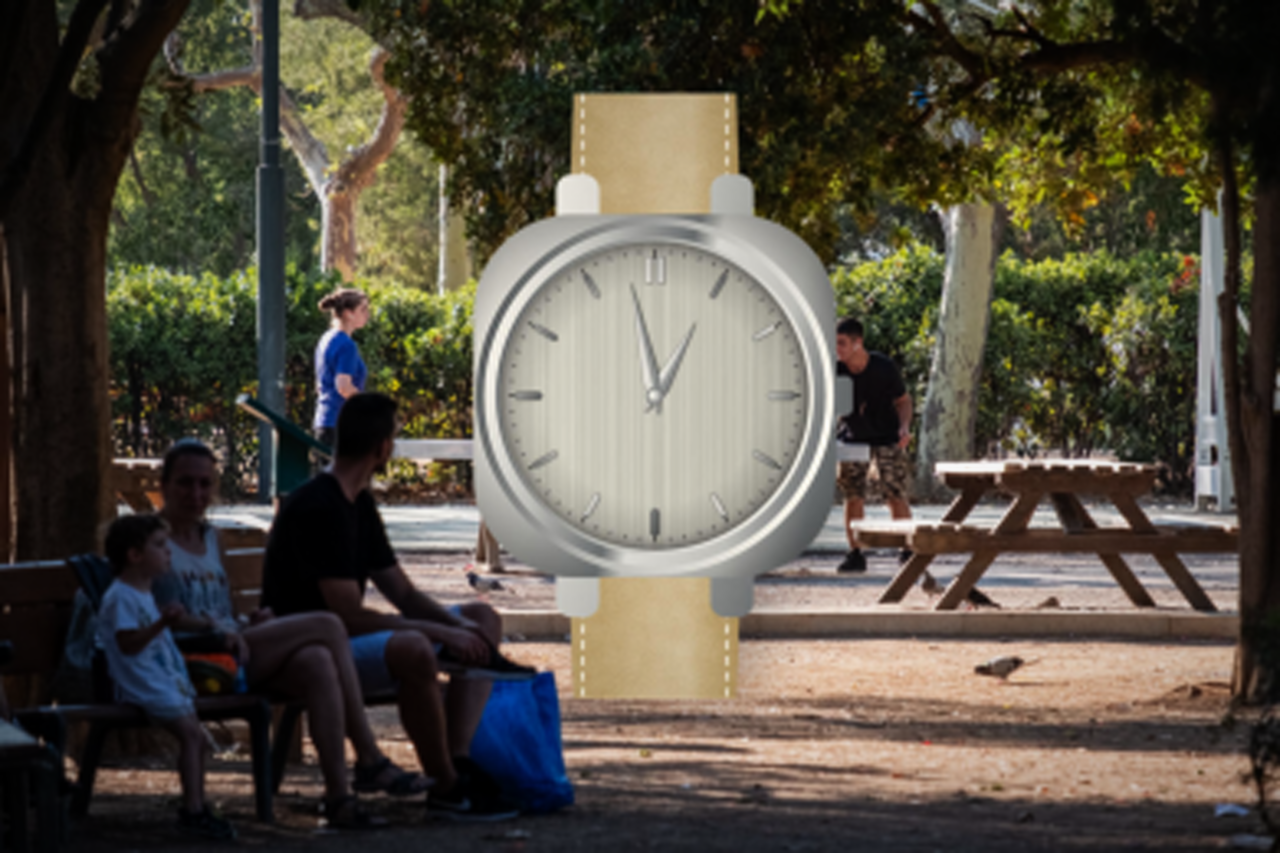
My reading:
**12:58**
